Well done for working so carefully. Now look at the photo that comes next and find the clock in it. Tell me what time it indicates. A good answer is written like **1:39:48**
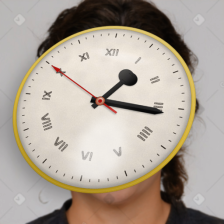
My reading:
**1:15:50**
